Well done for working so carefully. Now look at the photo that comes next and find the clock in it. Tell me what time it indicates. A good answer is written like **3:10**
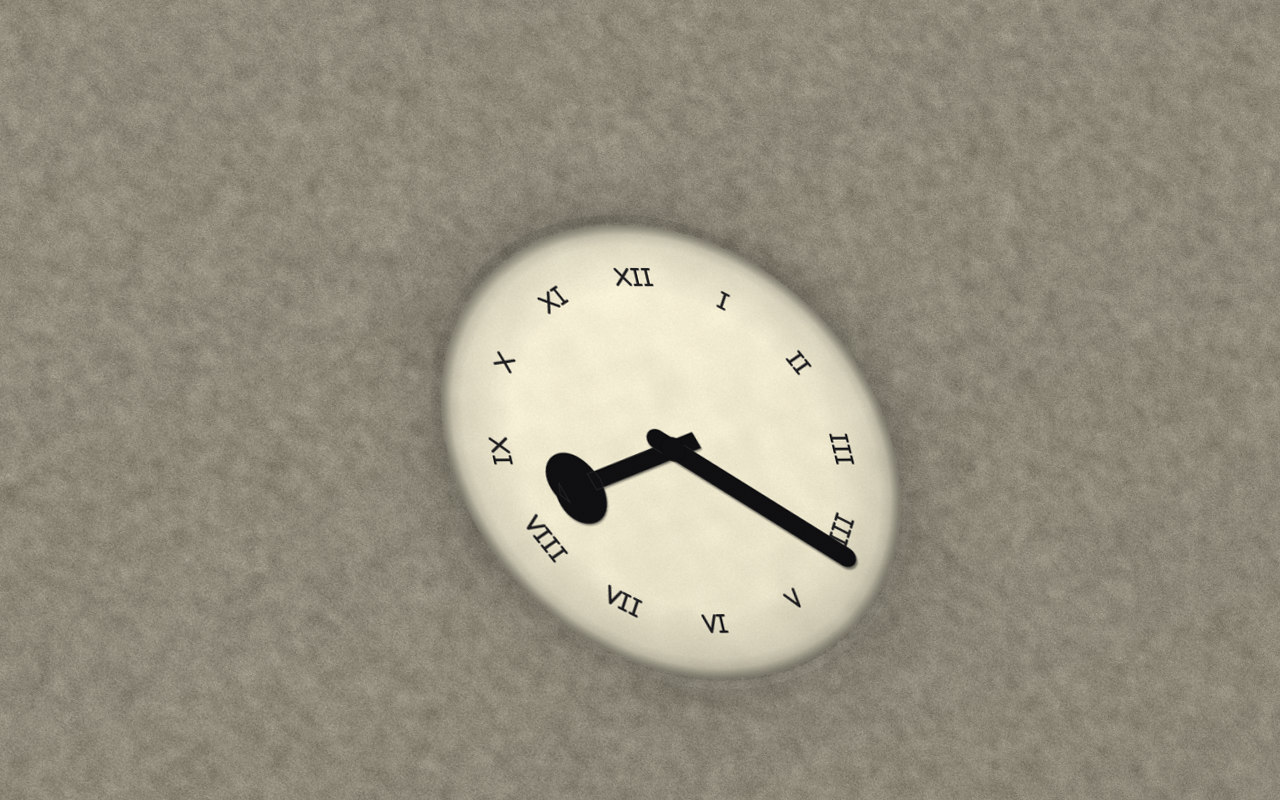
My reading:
**8:21**
